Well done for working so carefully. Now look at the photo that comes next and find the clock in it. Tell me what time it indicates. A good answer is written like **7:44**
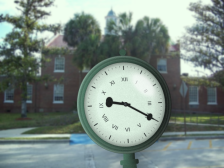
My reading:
**9:20**
